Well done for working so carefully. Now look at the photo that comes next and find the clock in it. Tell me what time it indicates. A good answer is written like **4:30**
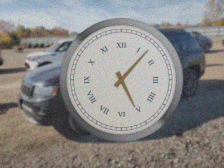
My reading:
**5:07**
